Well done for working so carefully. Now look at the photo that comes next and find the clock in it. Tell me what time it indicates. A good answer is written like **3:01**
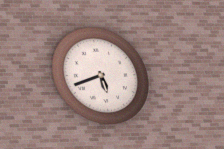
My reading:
**5:42**
